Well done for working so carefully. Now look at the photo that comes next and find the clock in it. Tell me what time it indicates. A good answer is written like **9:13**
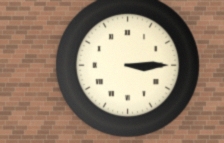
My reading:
**3:15**
